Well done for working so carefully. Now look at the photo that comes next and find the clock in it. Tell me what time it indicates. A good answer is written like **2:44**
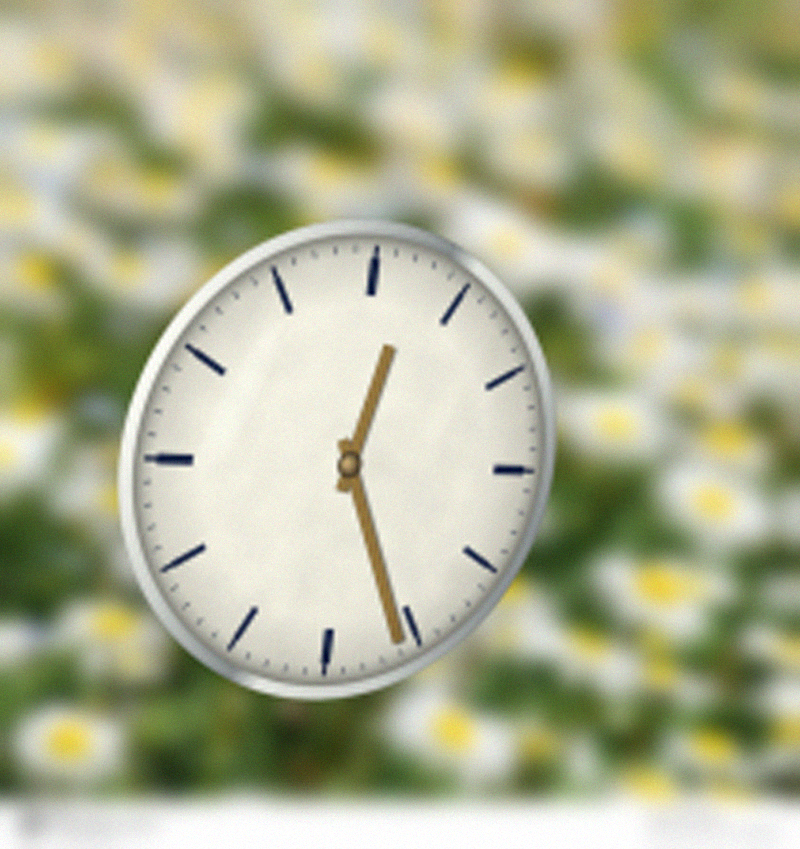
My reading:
**12:26**
